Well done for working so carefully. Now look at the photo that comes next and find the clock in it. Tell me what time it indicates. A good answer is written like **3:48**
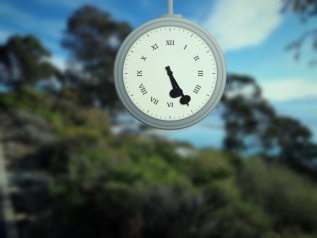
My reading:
**5:25**
